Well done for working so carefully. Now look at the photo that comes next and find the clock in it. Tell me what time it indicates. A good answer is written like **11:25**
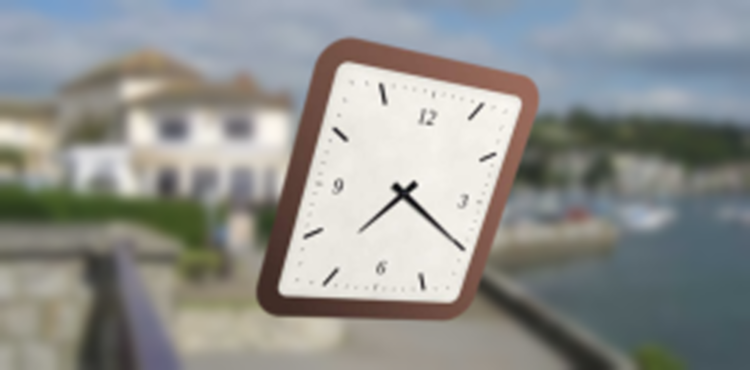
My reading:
**7:20**
